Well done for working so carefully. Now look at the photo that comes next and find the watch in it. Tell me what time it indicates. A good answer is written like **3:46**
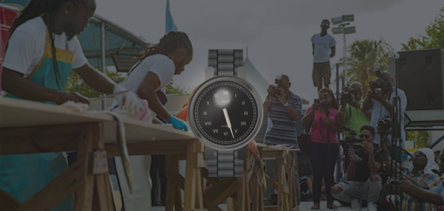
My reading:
**5:27**
